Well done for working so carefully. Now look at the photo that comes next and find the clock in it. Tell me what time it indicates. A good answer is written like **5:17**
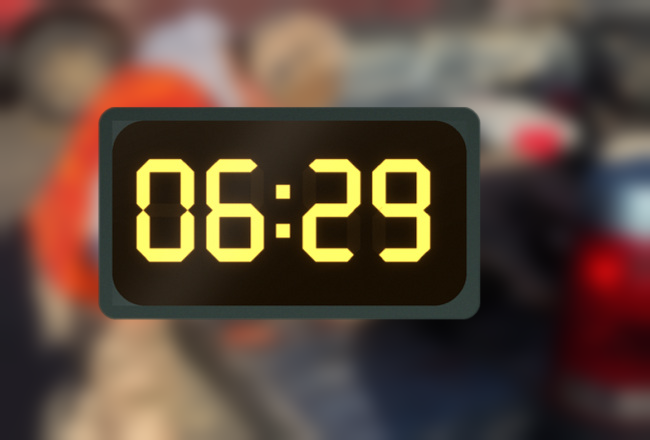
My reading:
**6:29**
